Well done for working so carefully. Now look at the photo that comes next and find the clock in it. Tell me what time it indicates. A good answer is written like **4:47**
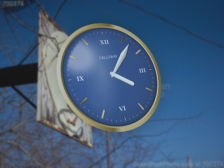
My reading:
**4:07**
